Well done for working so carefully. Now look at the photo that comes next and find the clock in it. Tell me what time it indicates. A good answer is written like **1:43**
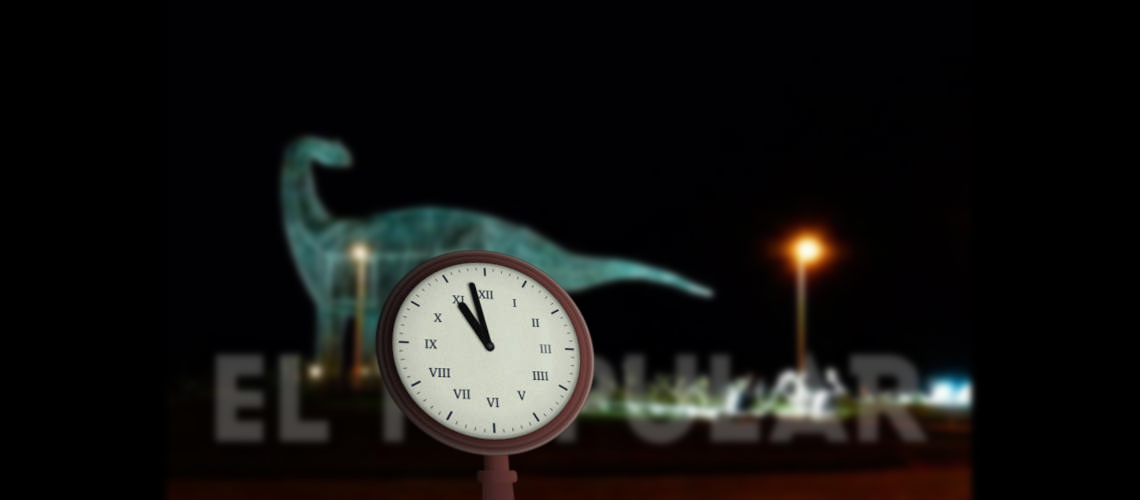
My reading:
**10:58**
